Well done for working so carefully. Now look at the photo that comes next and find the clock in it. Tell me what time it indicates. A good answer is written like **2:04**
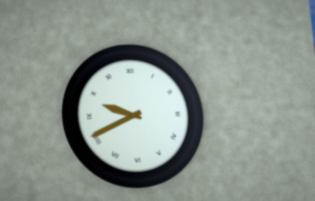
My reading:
**9:41**
